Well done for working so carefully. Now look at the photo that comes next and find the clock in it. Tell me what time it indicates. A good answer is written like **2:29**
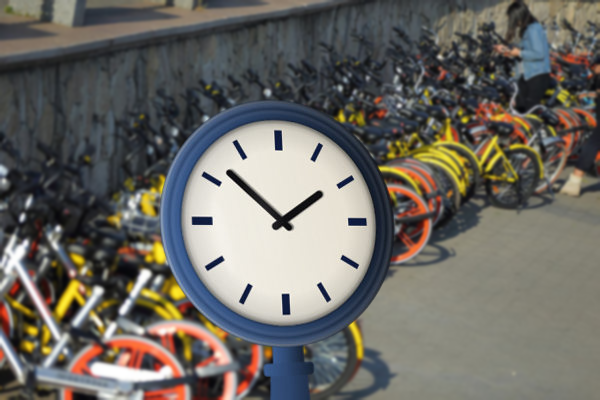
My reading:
**1:52**
